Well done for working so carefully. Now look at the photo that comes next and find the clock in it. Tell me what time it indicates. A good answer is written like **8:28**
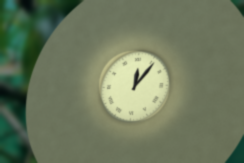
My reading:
**12:06**
